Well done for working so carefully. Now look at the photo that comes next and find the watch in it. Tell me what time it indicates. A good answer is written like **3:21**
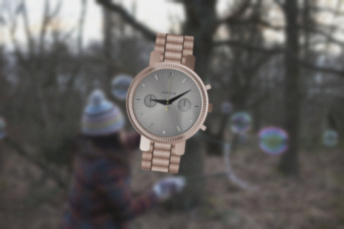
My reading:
**9:09**
